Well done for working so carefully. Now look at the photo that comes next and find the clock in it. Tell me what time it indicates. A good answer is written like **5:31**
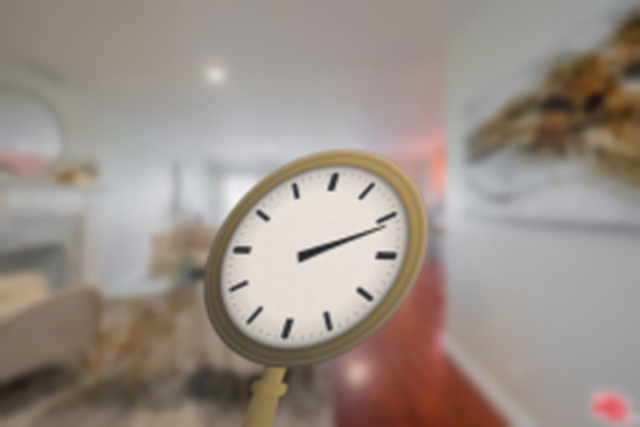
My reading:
**2:11**
